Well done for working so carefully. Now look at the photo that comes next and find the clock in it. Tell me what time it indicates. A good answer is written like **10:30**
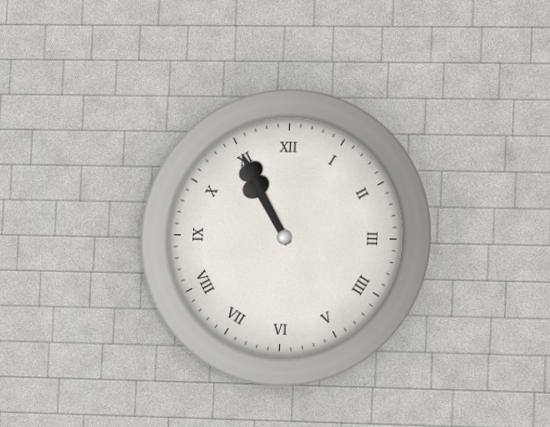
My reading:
**10:55**
